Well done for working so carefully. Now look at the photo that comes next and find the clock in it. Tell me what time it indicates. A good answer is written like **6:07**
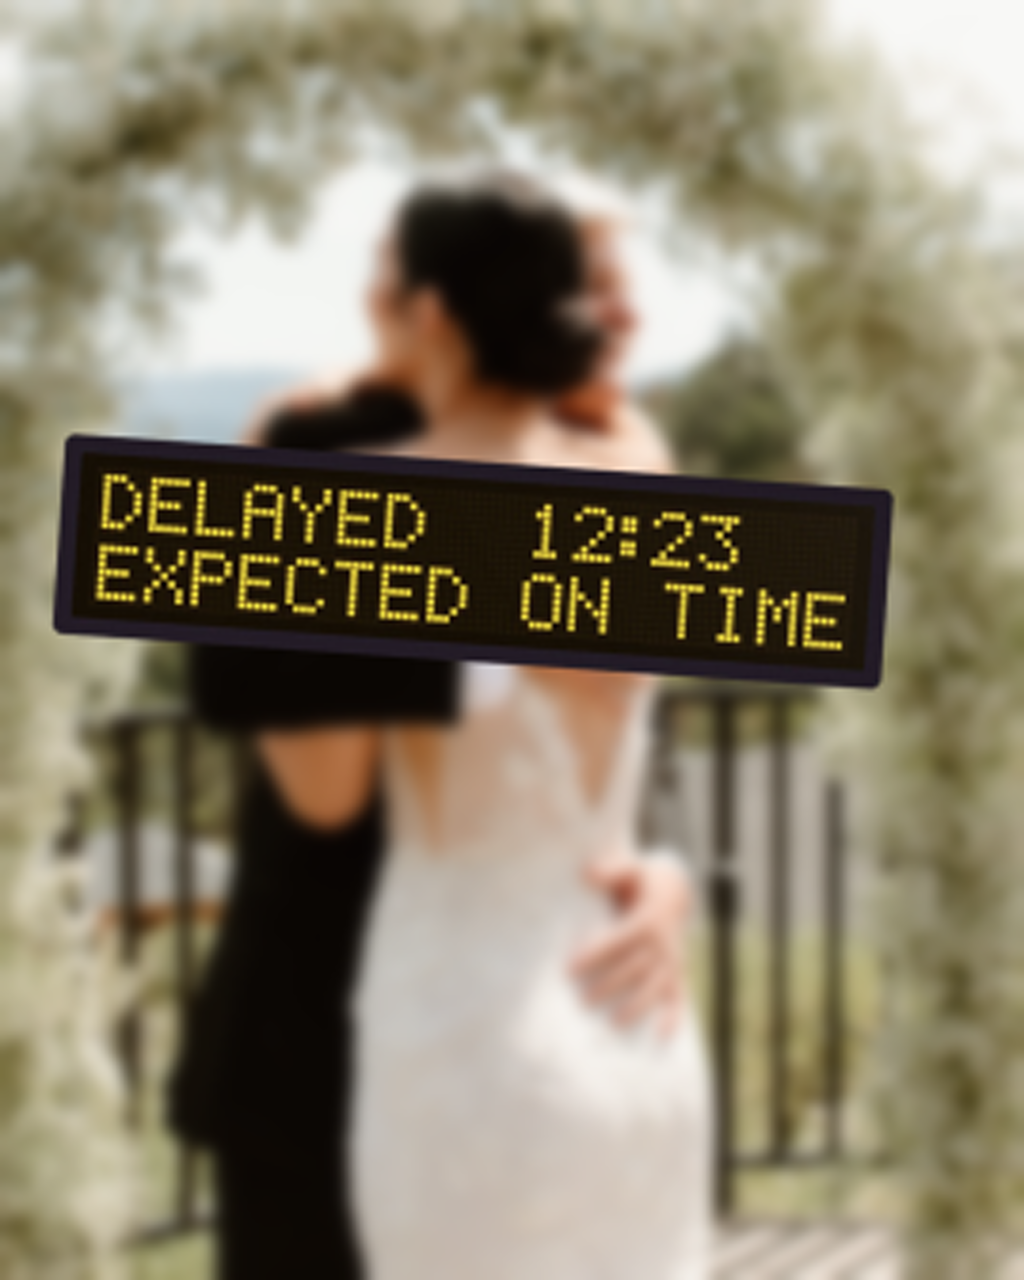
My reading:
**12:23**
